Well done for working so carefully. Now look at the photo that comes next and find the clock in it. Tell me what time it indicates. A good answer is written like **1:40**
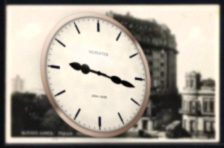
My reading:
**9:17**
